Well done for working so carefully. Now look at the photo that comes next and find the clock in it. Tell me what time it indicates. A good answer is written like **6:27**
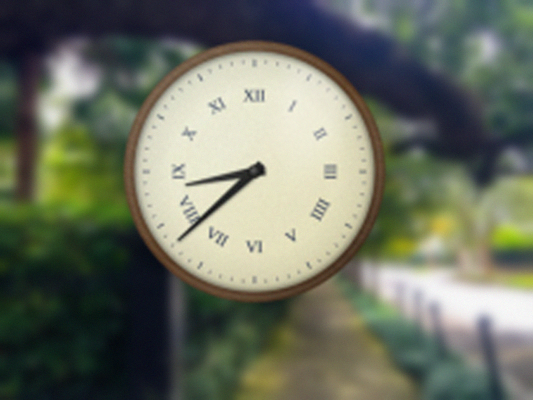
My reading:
**8:38**
